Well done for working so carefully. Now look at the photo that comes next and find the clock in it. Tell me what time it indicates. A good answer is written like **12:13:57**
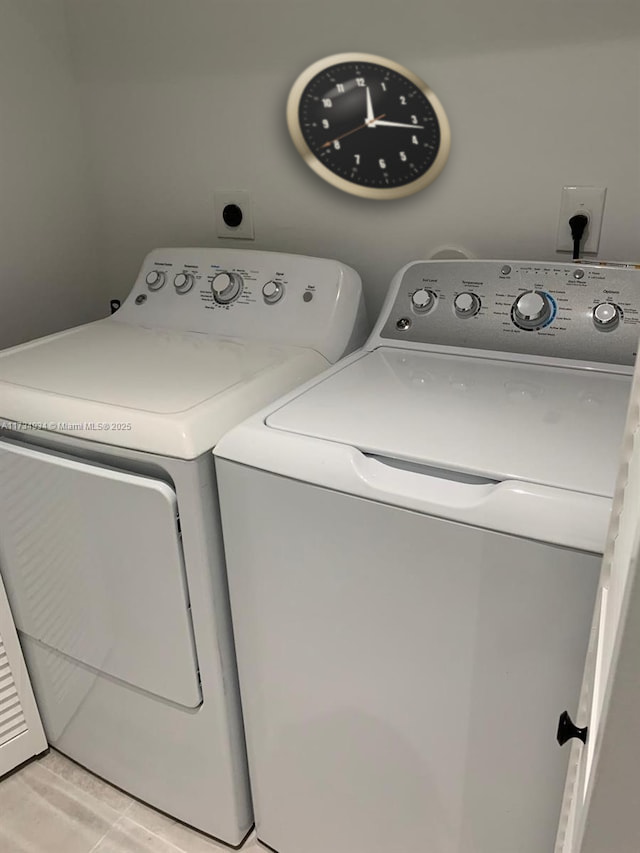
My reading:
**12:16:41**
